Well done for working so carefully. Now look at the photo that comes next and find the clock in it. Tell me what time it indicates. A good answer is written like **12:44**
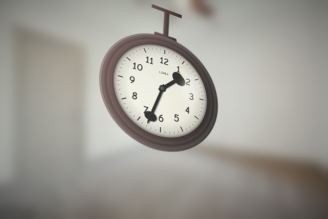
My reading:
**1:33**
